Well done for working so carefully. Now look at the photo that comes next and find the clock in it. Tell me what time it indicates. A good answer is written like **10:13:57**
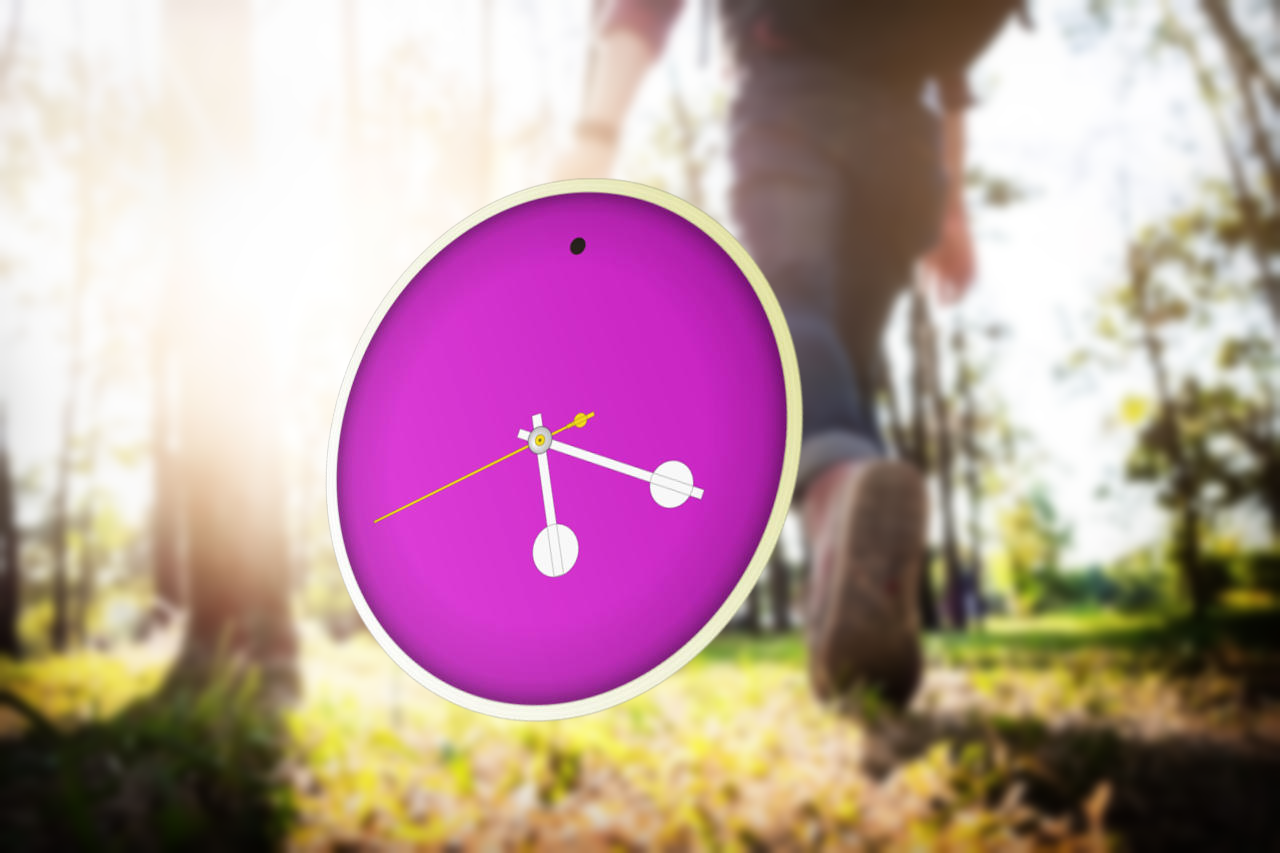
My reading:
**5:16:40**
